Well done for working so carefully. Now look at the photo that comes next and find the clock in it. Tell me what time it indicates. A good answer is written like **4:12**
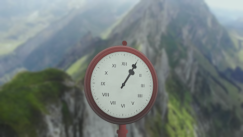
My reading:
**1:05**
